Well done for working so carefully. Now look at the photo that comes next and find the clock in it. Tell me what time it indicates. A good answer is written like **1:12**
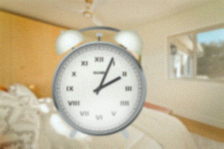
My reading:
**2:04**
